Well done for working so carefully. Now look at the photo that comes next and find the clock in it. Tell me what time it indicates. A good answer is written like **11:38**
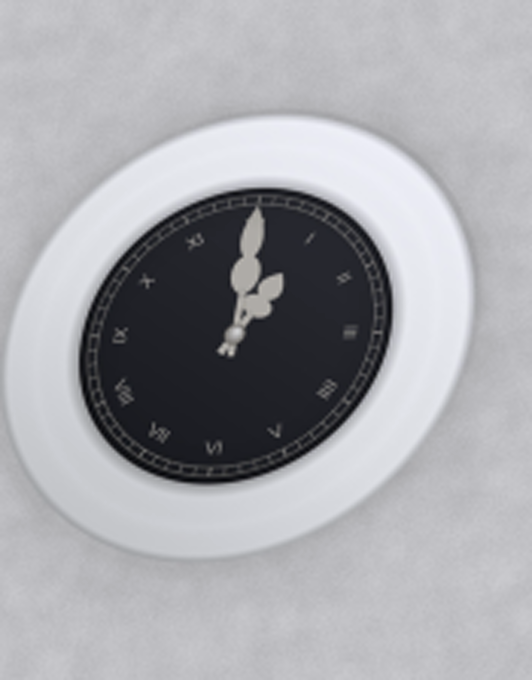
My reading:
**1:00**
